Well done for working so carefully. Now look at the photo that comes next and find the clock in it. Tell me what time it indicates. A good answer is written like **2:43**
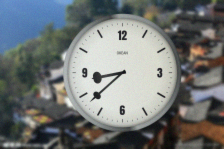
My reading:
**8:38**
